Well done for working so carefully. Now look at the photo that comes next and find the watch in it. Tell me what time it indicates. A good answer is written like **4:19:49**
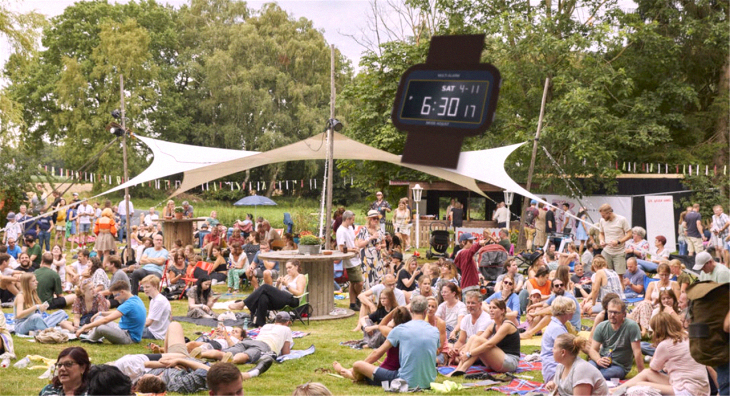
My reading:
**6:30:17**
